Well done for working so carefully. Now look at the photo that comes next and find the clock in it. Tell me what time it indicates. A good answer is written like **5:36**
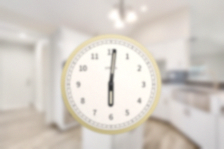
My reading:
**6:01**
